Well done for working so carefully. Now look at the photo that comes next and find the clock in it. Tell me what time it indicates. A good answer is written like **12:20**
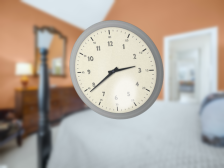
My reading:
**2:39**
